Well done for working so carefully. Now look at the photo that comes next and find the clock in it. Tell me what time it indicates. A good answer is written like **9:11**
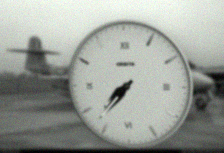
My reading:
**7:37**
